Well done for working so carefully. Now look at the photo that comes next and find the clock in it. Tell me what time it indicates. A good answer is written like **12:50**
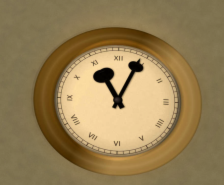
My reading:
**11:04**
